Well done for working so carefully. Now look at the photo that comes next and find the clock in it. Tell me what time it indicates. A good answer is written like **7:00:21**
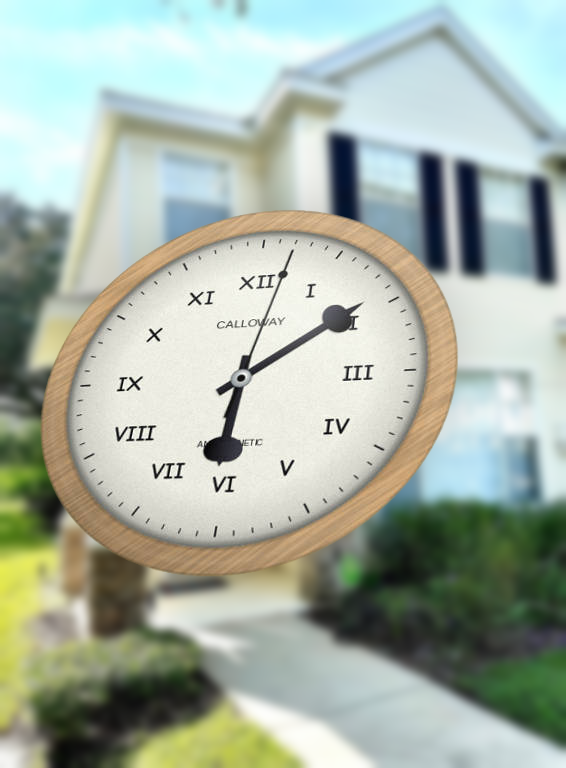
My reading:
**6:09:02**
